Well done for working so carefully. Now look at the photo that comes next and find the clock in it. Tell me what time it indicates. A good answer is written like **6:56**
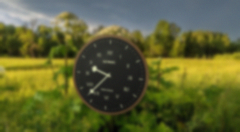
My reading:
**9:37**
